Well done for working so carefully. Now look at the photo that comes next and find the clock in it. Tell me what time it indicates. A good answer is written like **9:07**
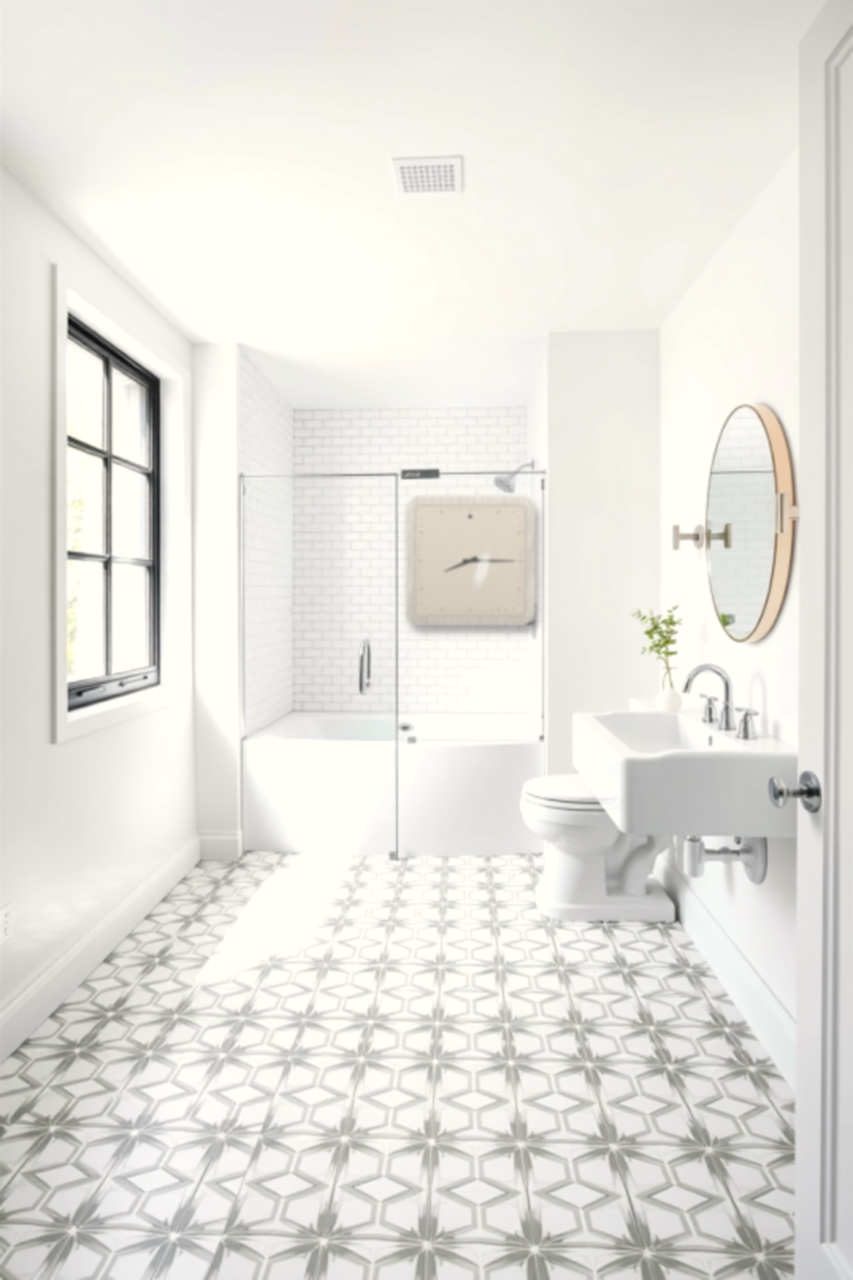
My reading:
**8:15**
